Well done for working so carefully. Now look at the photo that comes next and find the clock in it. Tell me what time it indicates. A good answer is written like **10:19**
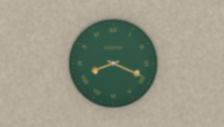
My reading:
**8:19**
